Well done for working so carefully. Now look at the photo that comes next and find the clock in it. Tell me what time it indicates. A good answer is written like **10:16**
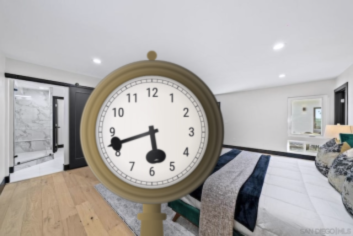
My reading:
**5:42**
